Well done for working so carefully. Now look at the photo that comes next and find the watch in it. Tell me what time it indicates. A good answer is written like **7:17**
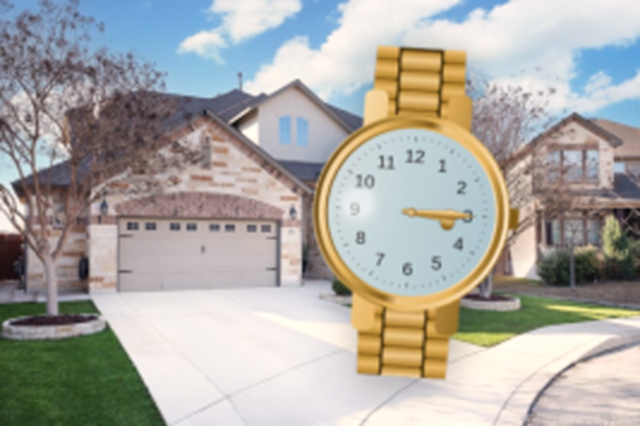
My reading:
**3:15**
